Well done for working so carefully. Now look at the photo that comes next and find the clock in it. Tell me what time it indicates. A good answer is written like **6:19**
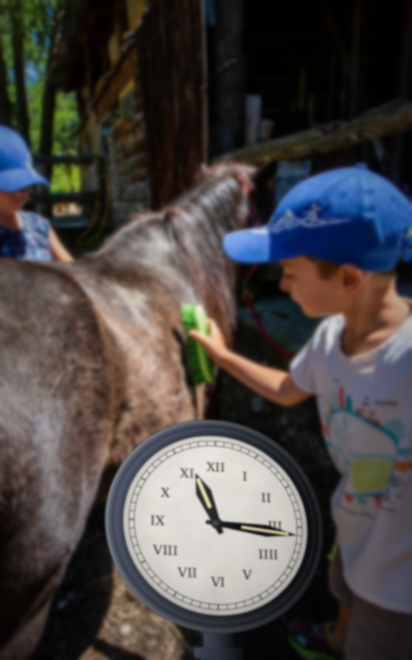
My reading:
**11:16**
